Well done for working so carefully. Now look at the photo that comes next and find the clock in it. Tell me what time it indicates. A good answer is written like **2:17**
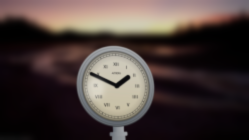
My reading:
**1:49**
